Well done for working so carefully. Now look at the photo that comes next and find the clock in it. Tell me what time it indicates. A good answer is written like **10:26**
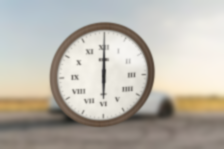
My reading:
**6:00**
